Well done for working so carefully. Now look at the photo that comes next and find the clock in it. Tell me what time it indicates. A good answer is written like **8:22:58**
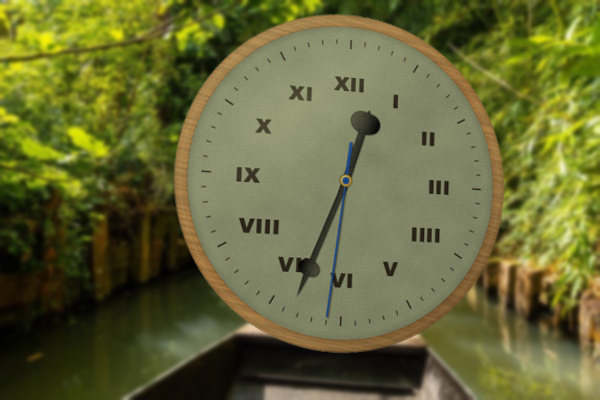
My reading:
**12:33:31**
